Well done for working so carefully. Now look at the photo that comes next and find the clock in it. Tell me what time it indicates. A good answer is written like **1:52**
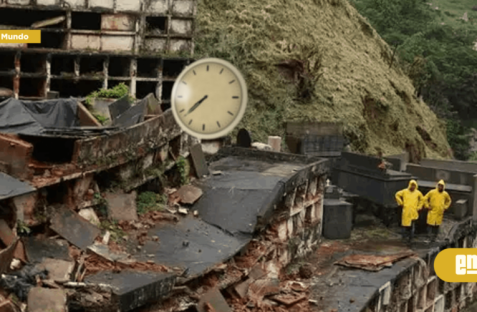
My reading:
**7:38**
